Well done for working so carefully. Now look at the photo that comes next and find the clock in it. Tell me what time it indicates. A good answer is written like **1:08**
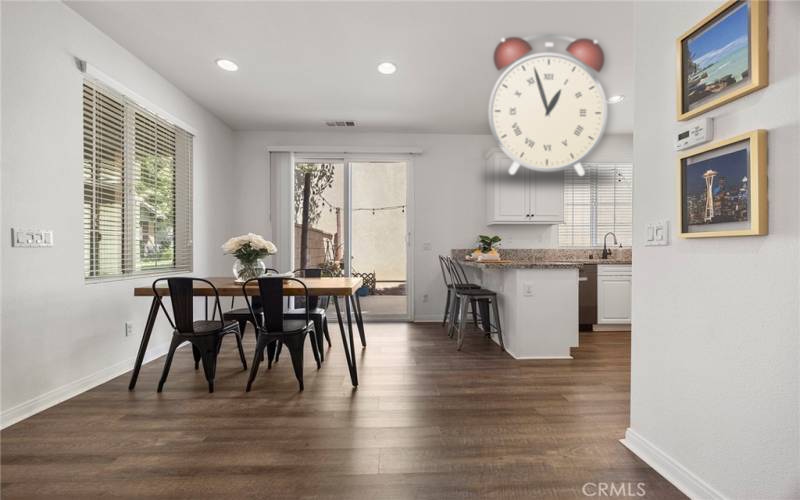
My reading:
**12:57**
